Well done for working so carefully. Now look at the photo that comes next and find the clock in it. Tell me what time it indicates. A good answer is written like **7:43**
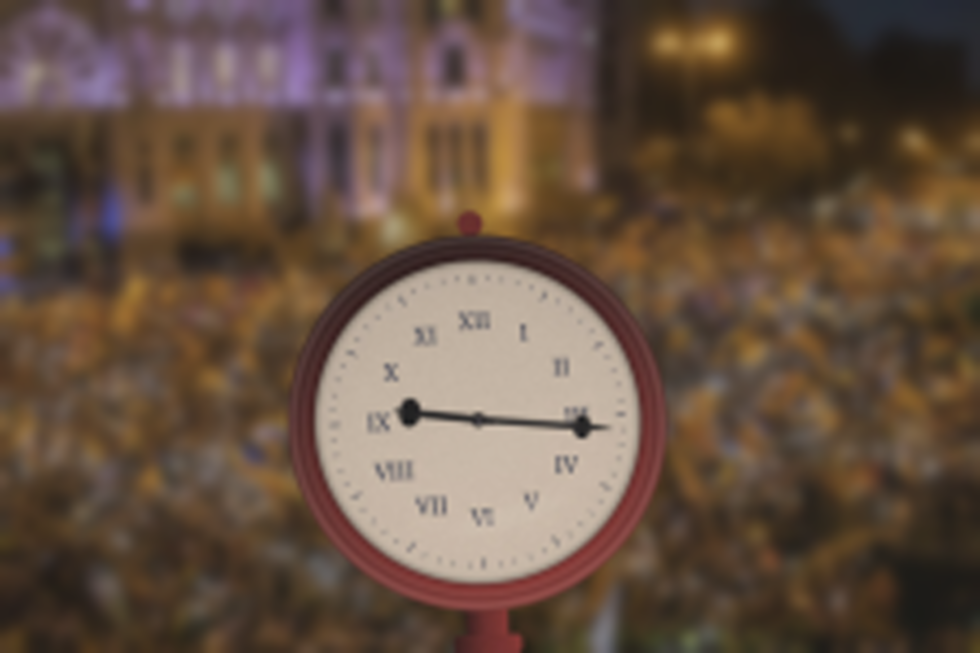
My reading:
**9:16**
